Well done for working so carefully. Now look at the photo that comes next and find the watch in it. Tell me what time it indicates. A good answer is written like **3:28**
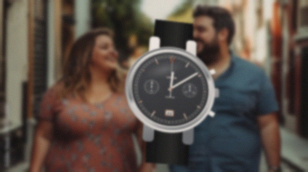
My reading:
**12:09**
